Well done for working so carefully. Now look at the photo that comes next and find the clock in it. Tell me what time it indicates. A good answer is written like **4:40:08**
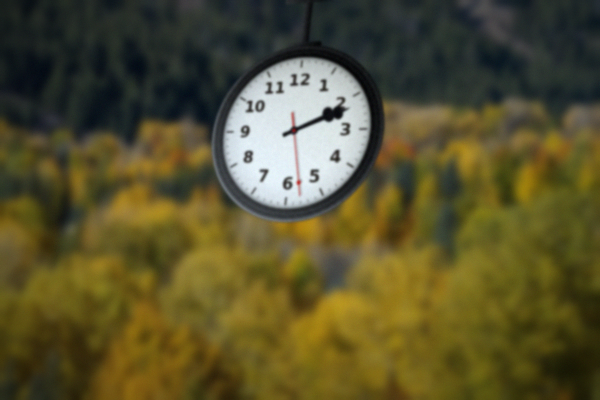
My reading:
**2:11:28**
